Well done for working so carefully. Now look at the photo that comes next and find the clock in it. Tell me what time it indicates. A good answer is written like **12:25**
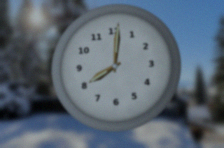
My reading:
**8:01**
